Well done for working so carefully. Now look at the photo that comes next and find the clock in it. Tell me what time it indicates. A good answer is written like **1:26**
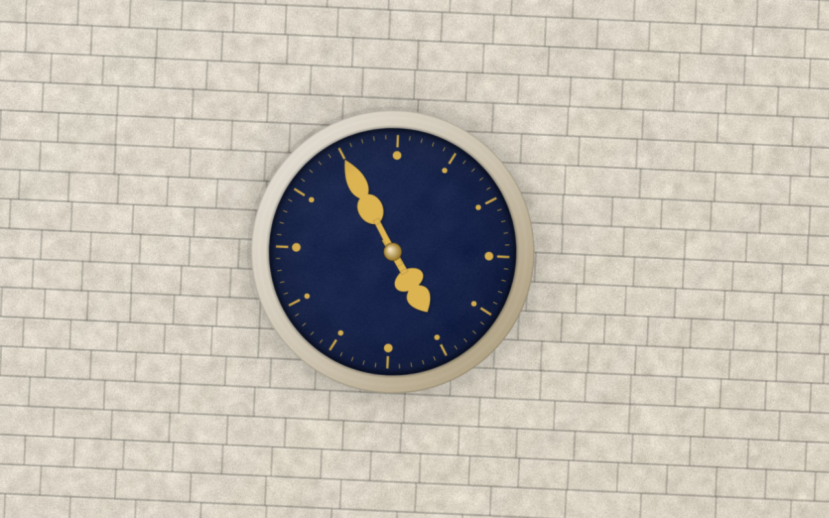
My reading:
**4:55**
